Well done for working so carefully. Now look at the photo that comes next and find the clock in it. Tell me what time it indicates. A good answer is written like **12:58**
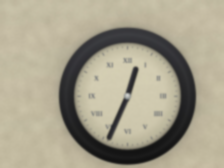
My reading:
**12:34**
